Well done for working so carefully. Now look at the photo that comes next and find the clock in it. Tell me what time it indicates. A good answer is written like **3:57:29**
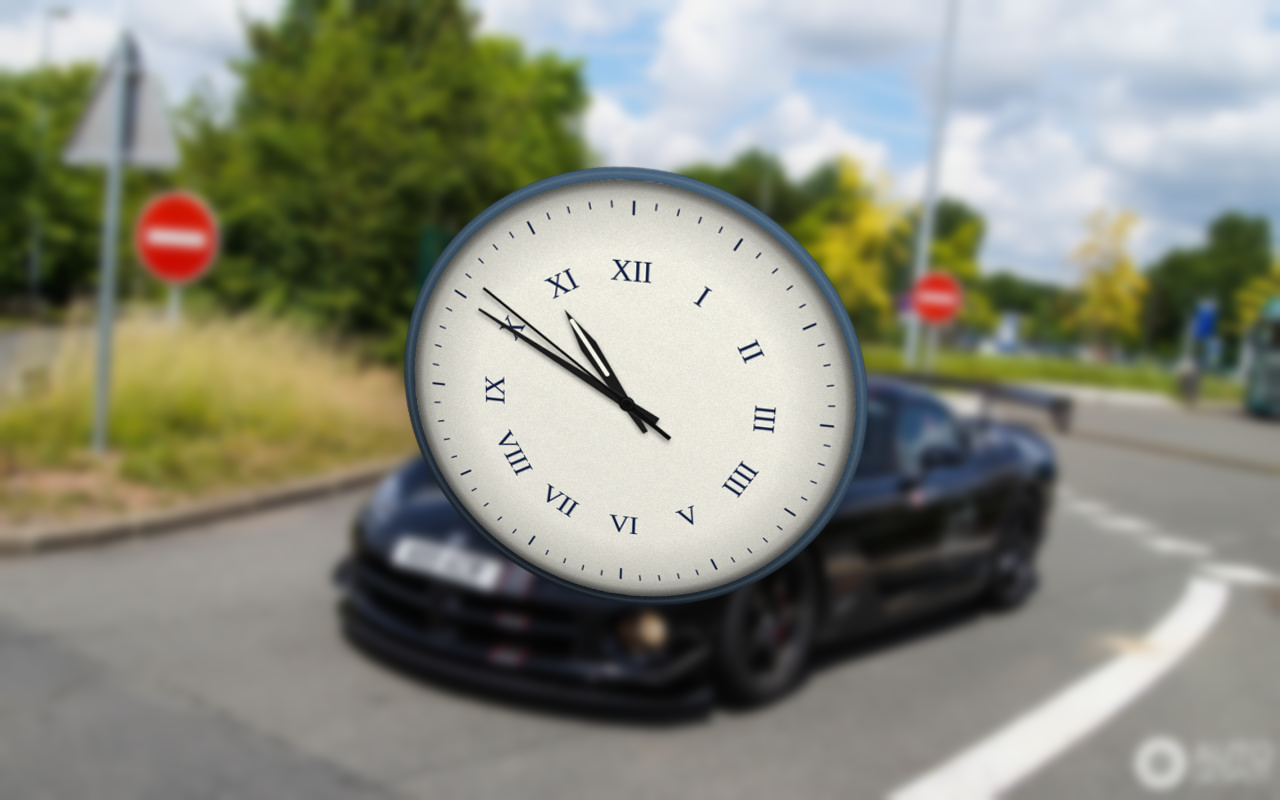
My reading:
**10:49:51**
